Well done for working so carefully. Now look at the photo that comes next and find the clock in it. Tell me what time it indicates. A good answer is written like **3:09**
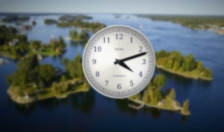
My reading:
**4:12**
